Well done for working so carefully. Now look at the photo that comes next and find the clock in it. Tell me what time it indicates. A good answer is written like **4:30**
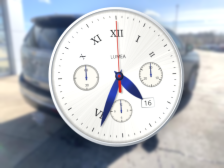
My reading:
**4:34**
